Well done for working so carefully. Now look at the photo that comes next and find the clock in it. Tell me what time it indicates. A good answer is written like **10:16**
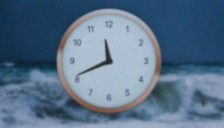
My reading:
**11:41**
